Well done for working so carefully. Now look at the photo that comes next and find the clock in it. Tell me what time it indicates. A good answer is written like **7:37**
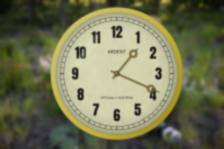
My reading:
**1:19**
